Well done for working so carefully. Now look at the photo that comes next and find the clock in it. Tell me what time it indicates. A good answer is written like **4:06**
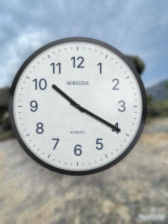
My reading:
**10:20**
